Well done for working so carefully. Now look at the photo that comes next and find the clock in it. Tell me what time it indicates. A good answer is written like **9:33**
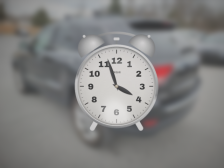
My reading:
**3:57**
